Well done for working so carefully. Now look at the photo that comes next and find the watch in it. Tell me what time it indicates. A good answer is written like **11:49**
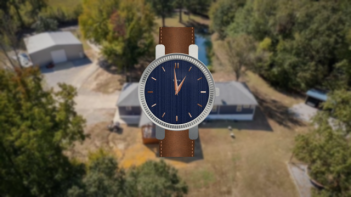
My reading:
**12:59**
